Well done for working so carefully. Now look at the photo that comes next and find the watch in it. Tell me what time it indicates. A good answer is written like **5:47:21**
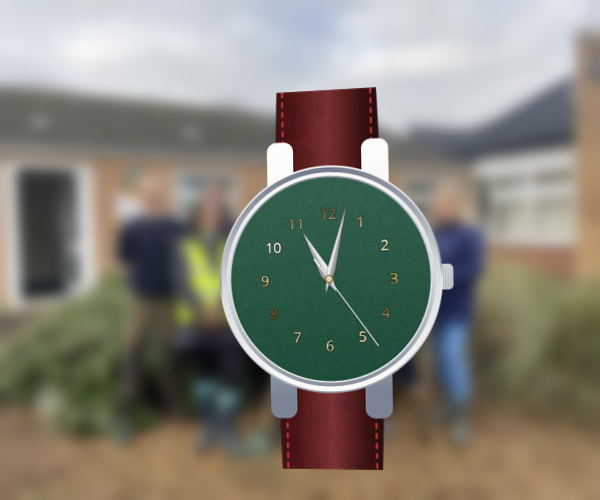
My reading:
**11:02:24**
